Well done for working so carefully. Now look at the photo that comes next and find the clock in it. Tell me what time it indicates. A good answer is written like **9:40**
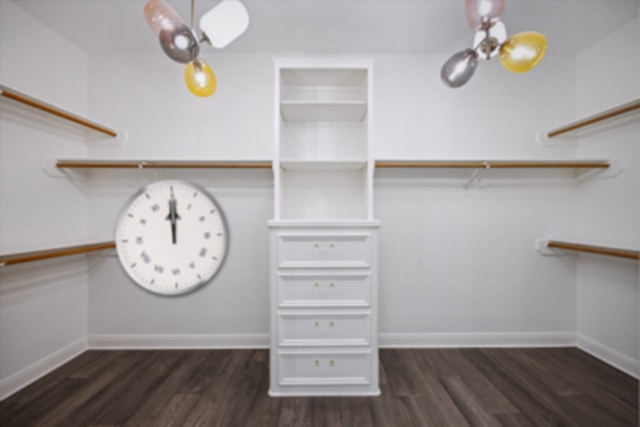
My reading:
**12:00**
